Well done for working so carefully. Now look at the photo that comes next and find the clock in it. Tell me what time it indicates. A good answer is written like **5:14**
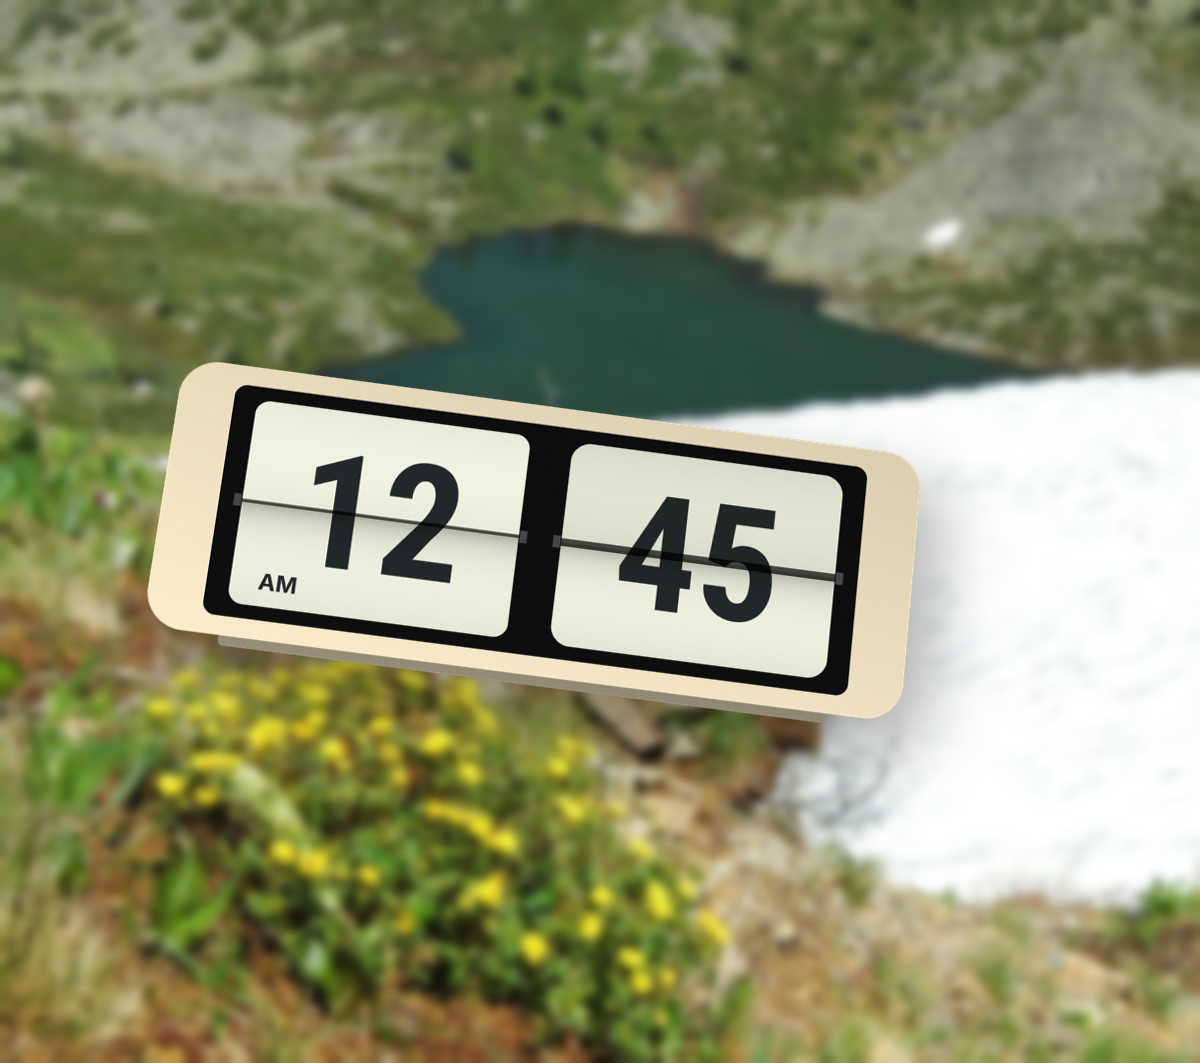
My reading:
**12:45**
